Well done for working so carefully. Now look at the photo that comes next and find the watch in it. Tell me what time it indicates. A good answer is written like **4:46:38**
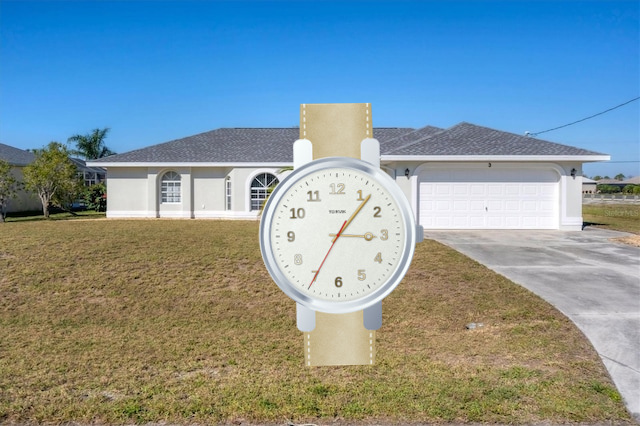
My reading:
**3:06:35**
